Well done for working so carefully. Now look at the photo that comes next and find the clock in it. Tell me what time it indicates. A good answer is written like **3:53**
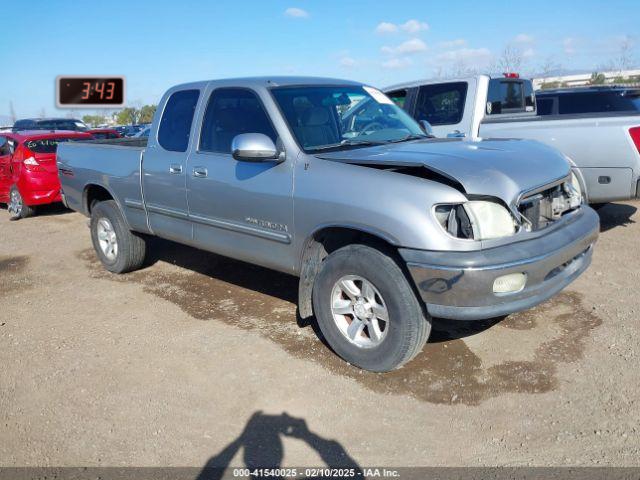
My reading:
**3:43**
